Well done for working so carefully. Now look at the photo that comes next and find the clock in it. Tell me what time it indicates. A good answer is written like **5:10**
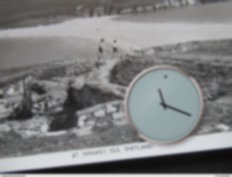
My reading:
**11:18**
